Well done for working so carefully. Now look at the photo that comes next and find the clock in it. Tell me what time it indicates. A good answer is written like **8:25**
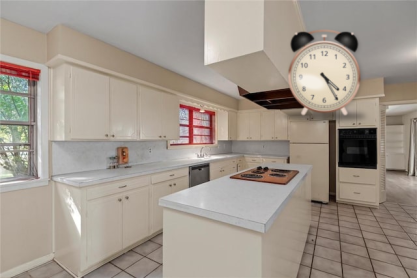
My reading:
**4:25**
